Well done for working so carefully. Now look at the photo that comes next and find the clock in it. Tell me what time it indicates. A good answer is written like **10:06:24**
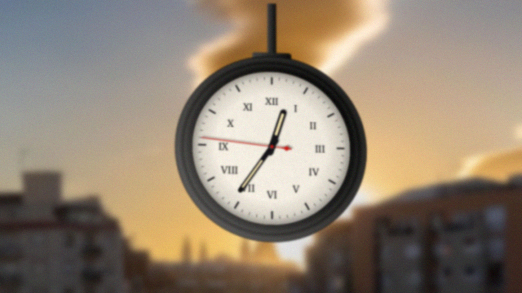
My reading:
**12:35:46**
